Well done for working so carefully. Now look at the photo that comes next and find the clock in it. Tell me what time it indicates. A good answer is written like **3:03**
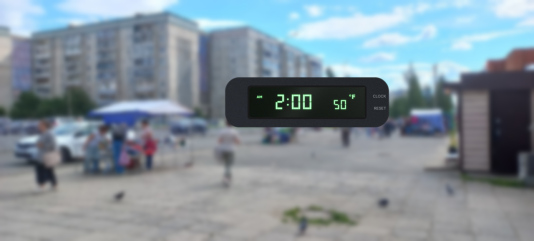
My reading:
**2:00**
